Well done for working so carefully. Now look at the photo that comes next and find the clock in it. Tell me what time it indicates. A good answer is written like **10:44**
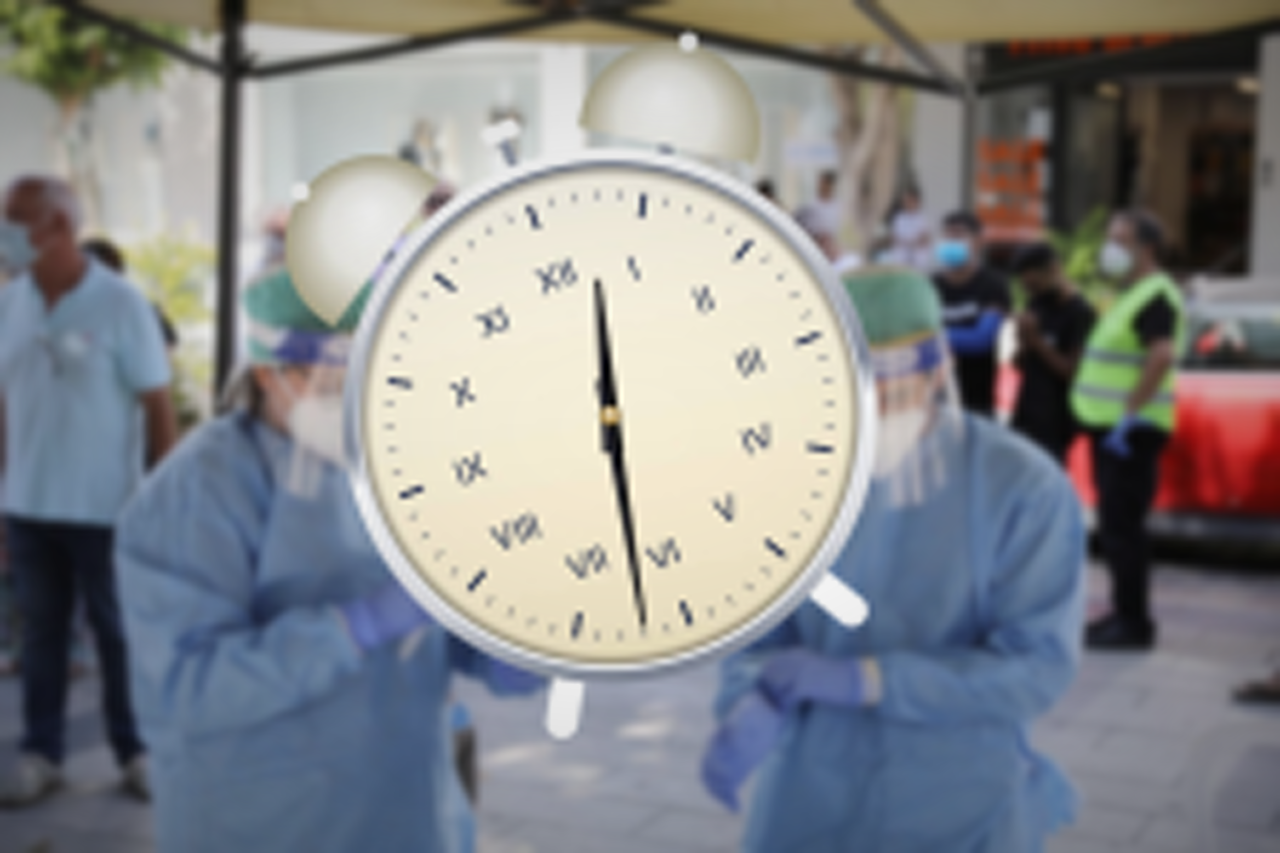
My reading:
**12:32**
